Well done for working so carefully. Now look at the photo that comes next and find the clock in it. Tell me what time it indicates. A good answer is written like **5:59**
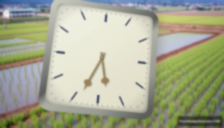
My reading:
**5:34**
